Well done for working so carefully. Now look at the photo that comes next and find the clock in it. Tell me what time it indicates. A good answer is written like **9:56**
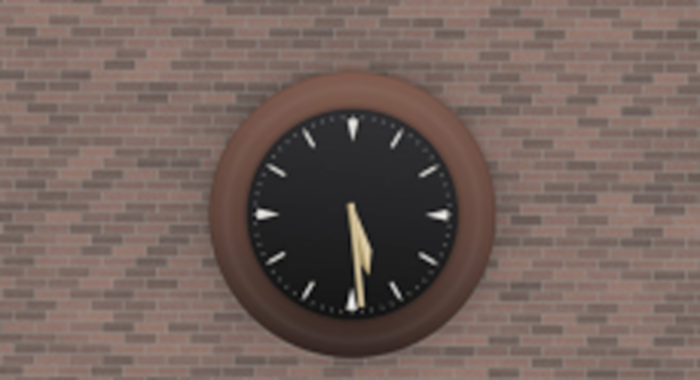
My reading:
**5:29**
